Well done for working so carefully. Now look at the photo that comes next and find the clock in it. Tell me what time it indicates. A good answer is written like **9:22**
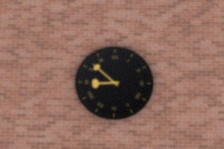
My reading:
**8:52**
